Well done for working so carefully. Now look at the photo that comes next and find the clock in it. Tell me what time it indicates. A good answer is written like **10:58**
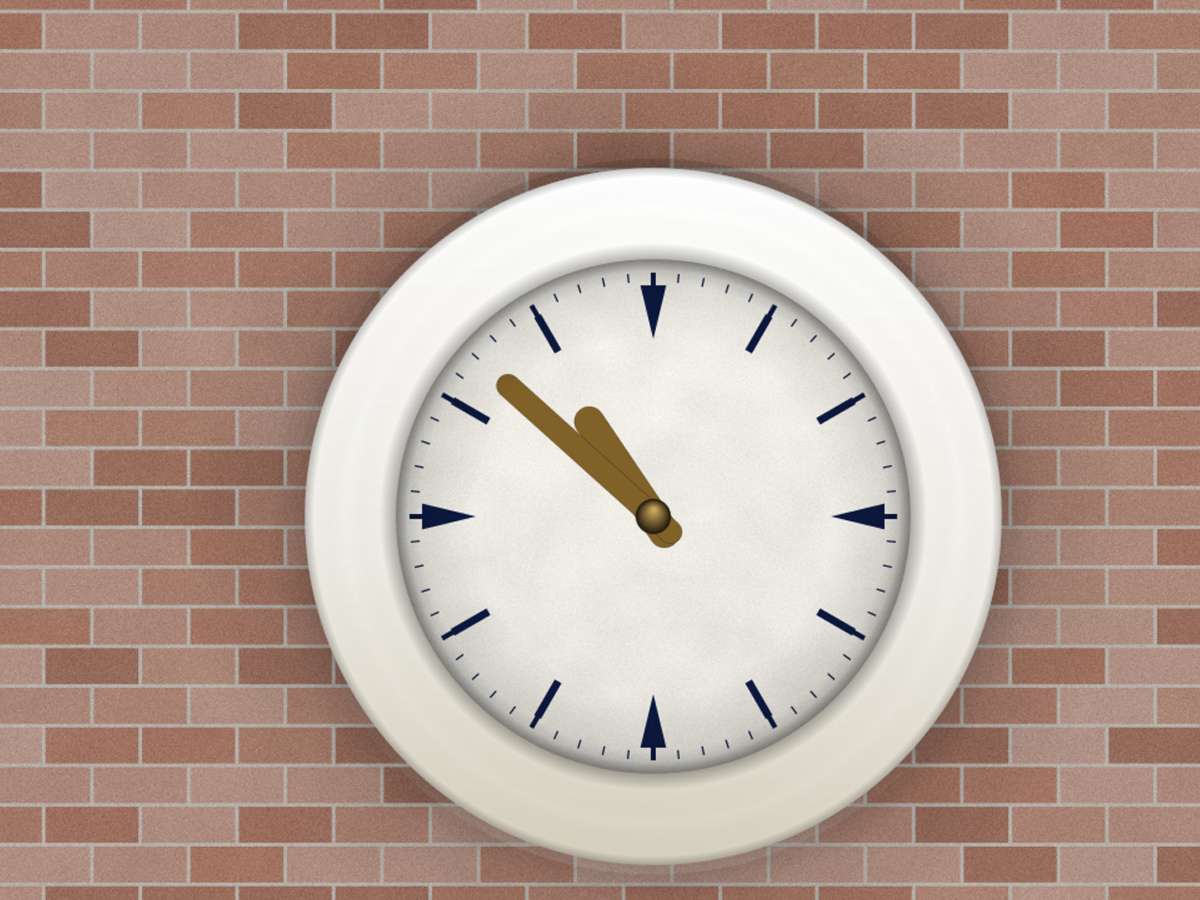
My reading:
**10:52**
